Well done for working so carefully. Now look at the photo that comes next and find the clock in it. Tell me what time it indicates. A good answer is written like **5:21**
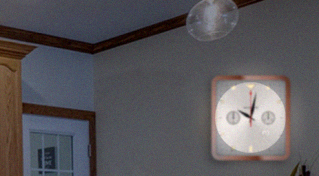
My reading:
**10:02**
